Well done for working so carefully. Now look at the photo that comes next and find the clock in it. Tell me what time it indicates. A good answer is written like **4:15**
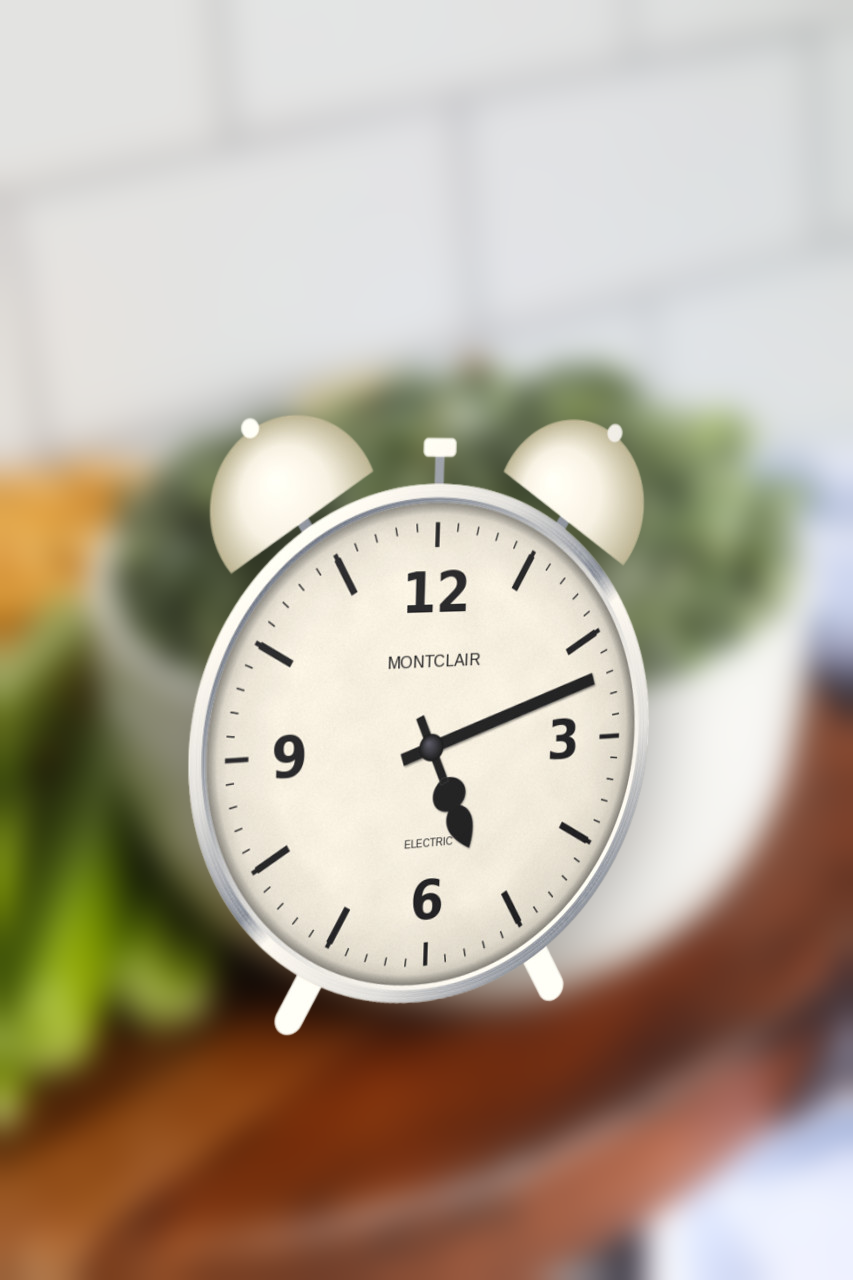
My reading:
**5:12**
